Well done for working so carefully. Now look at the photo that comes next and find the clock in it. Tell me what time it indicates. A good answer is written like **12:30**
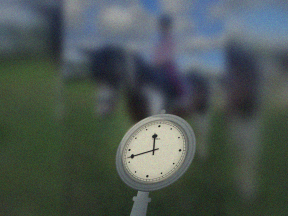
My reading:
**11:42**
